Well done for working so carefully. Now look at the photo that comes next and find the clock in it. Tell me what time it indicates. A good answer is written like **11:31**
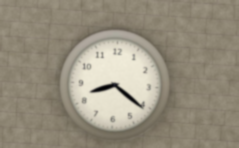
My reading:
**8:21**
